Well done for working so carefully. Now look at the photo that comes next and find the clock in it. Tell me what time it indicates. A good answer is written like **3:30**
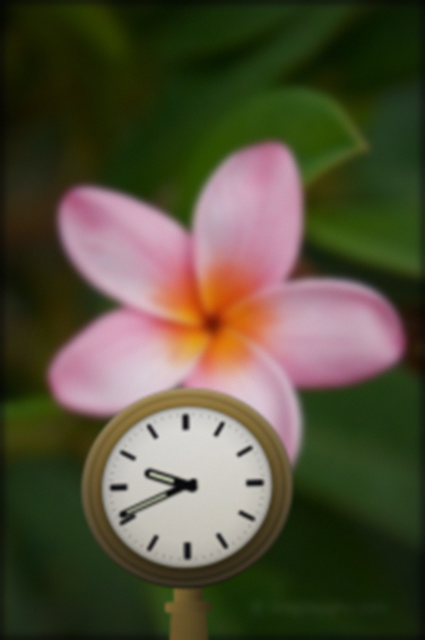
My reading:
**9:41**
